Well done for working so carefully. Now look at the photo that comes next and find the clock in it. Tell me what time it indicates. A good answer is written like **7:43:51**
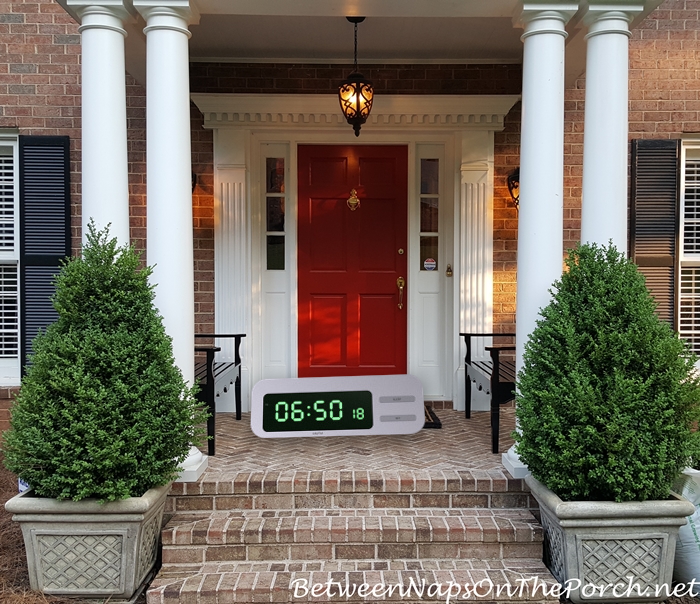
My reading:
**6:50:18**
